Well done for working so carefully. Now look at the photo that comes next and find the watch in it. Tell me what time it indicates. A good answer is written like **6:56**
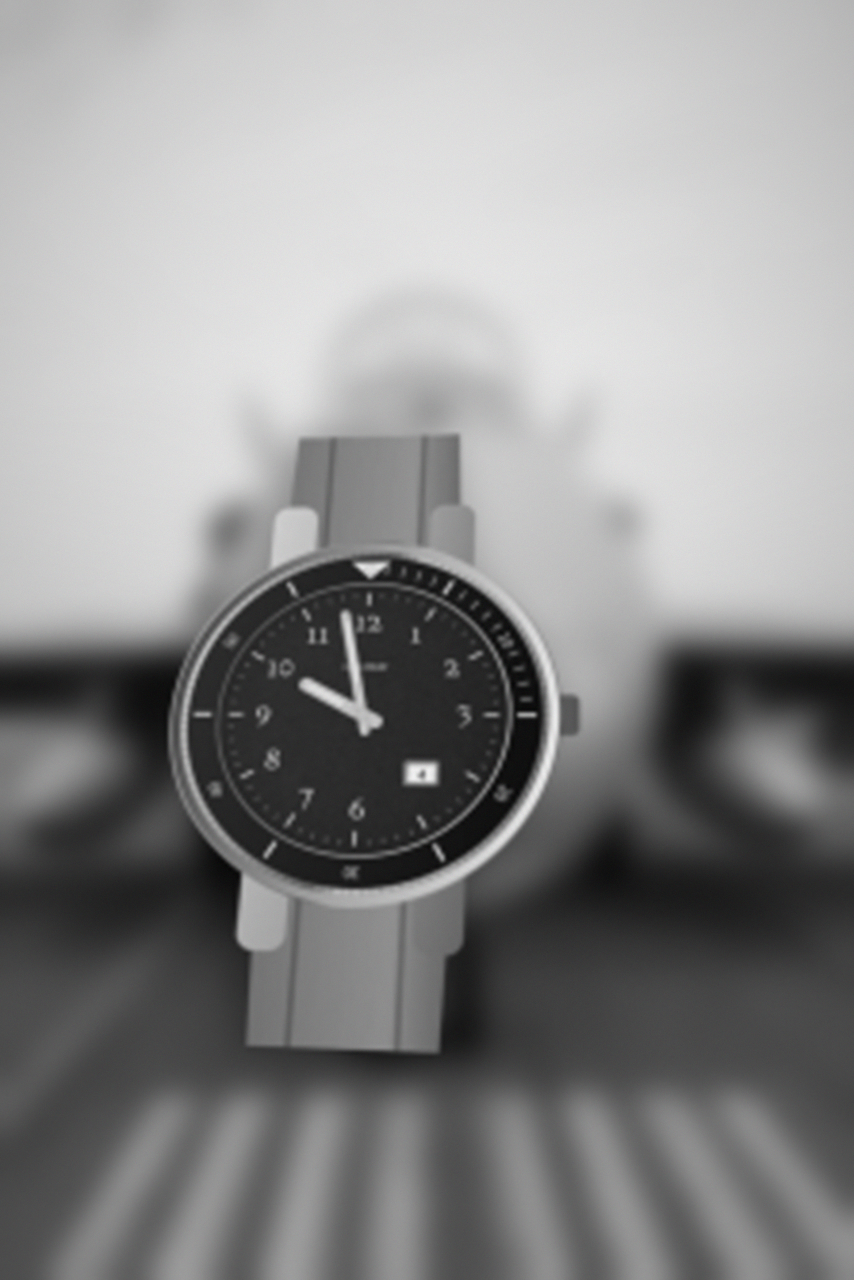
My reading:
**9:58**
